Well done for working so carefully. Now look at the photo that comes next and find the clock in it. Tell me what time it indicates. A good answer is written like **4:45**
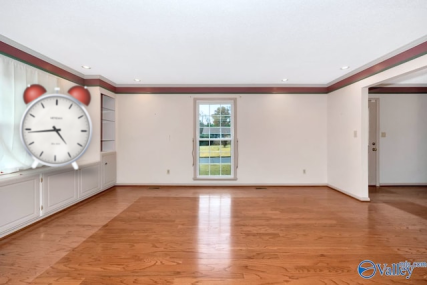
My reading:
**4:44**
